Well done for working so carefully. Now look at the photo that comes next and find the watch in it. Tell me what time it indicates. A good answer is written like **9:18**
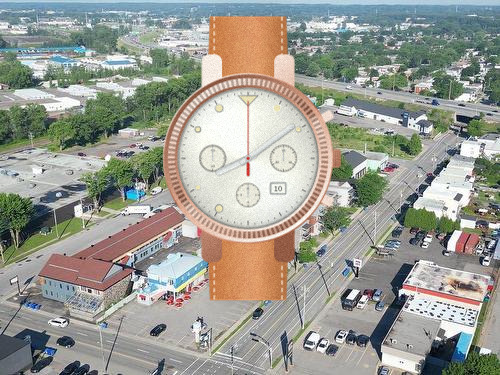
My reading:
**8:09**
